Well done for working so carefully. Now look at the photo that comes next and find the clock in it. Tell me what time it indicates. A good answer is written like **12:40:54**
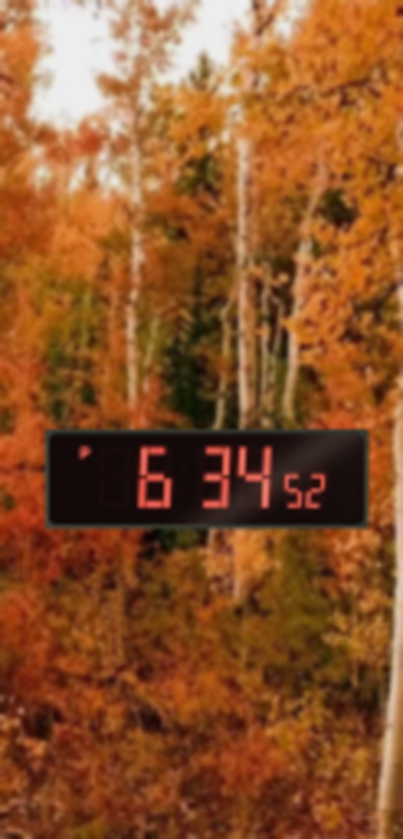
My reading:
**6:34:52**
